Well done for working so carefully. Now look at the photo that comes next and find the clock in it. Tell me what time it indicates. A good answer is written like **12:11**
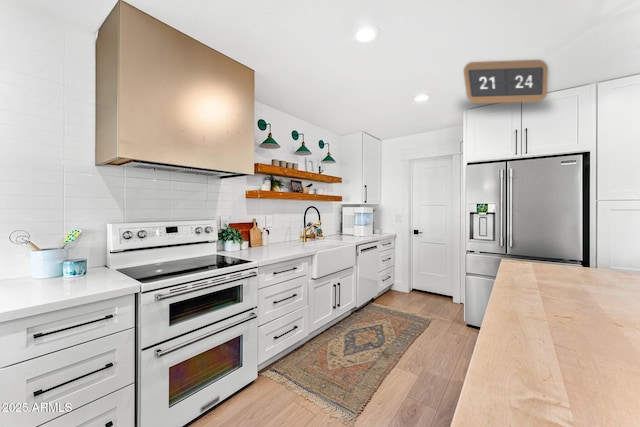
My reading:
**21:24**
